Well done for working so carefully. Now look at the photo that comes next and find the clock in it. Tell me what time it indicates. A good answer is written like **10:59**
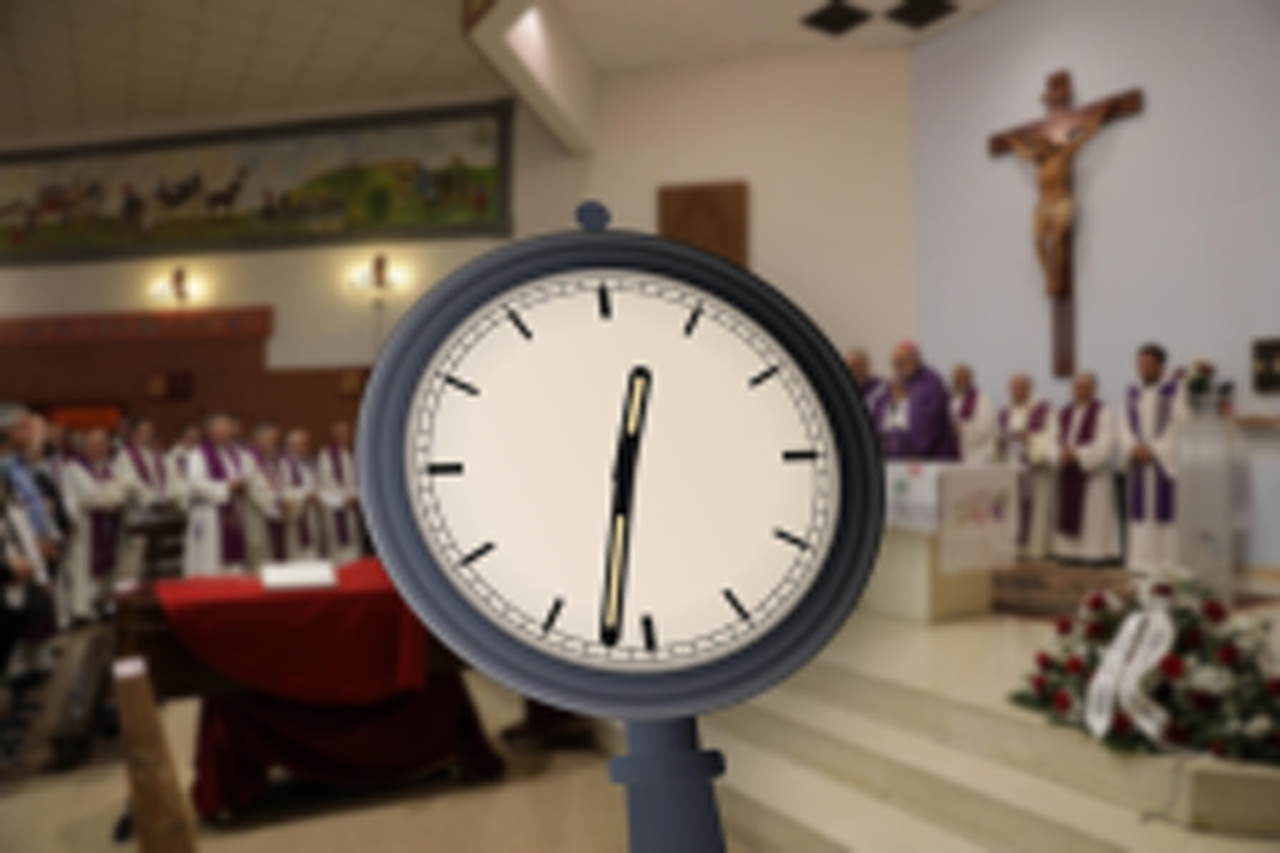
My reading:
**12:32**
